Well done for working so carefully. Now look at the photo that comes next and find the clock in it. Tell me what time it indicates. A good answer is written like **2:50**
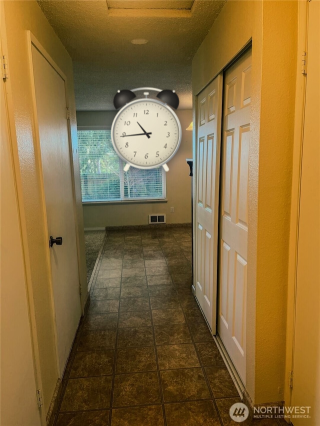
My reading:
**10:44**
